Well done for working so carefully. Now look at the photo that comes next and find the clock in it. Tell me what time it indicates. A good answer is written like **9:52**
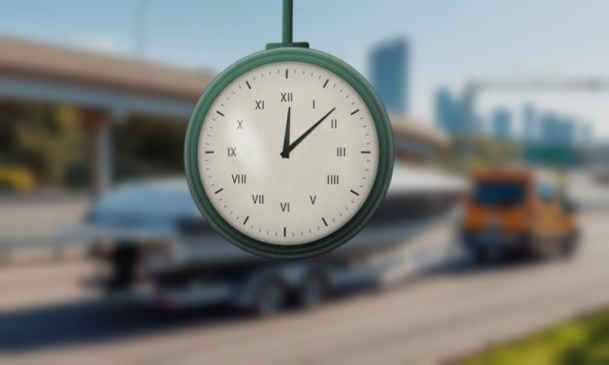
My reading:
**12:08**
